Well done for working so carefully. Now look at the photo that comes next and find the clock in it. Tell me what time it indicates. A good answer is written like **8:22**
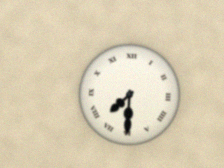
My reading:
**7:30**
